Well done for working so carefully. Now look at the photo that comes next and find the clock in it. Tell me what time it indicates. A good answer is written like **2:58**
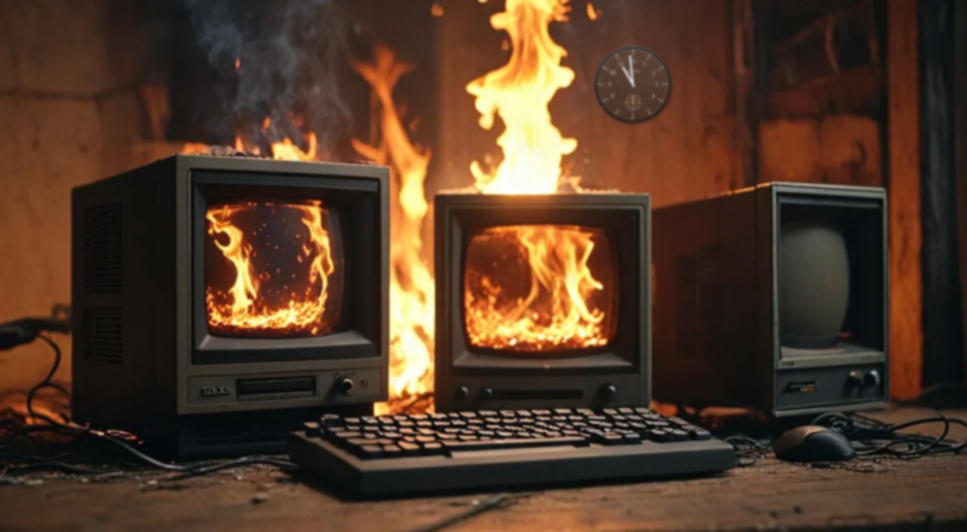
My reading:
**10:59**
